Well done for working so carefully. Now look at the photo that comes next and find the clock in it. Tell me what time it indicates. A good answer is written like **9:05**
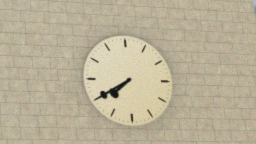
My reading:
**7:40**
